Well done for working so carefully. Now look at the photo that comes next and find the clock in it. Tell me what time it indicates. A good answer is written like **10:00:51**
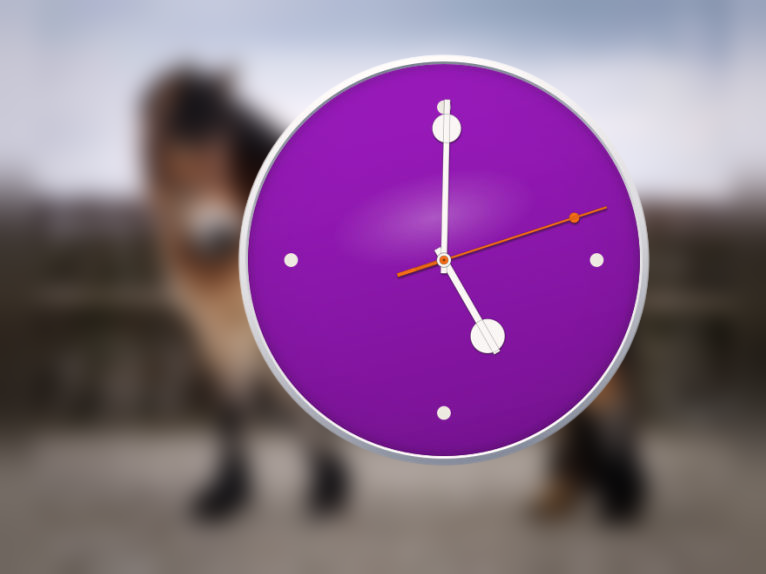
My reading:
**5:00:12**
